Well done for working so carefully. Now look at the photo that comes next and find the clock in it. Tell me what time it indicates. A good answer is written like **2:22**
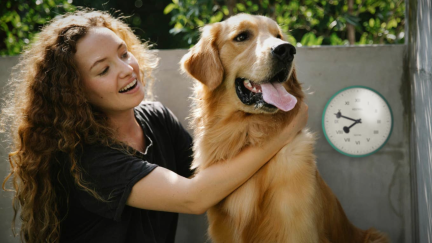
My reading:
**7:48**
